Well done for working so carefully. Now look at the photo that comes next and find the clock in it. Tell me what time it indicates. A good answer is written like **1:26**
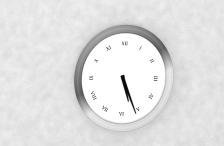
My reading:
**5:26**
